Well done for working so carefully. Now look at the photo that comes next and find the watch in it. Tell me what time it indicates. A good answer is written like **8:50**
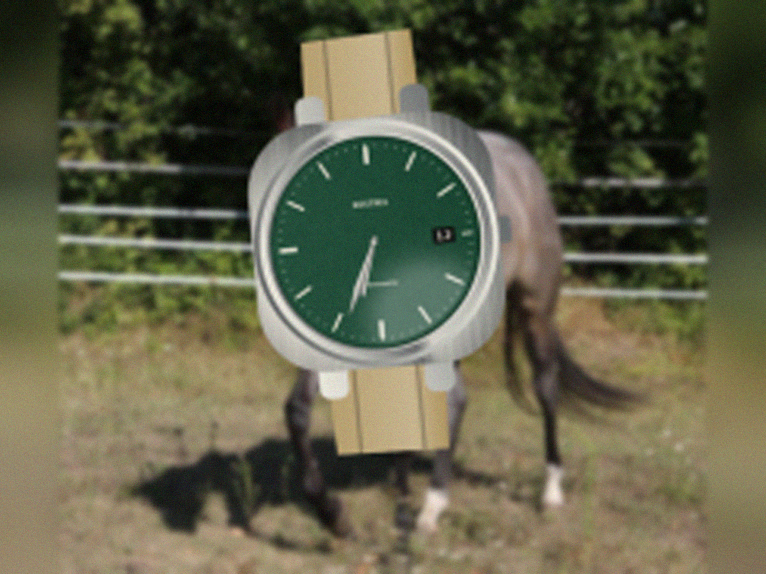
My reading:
**6:34**
